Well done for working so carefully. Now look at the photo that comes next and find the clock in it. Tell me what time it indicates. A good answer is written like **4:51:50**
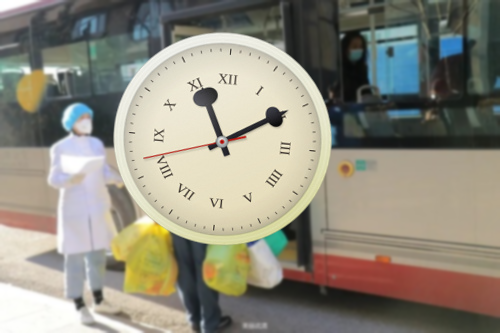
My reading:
**11:09:42**
